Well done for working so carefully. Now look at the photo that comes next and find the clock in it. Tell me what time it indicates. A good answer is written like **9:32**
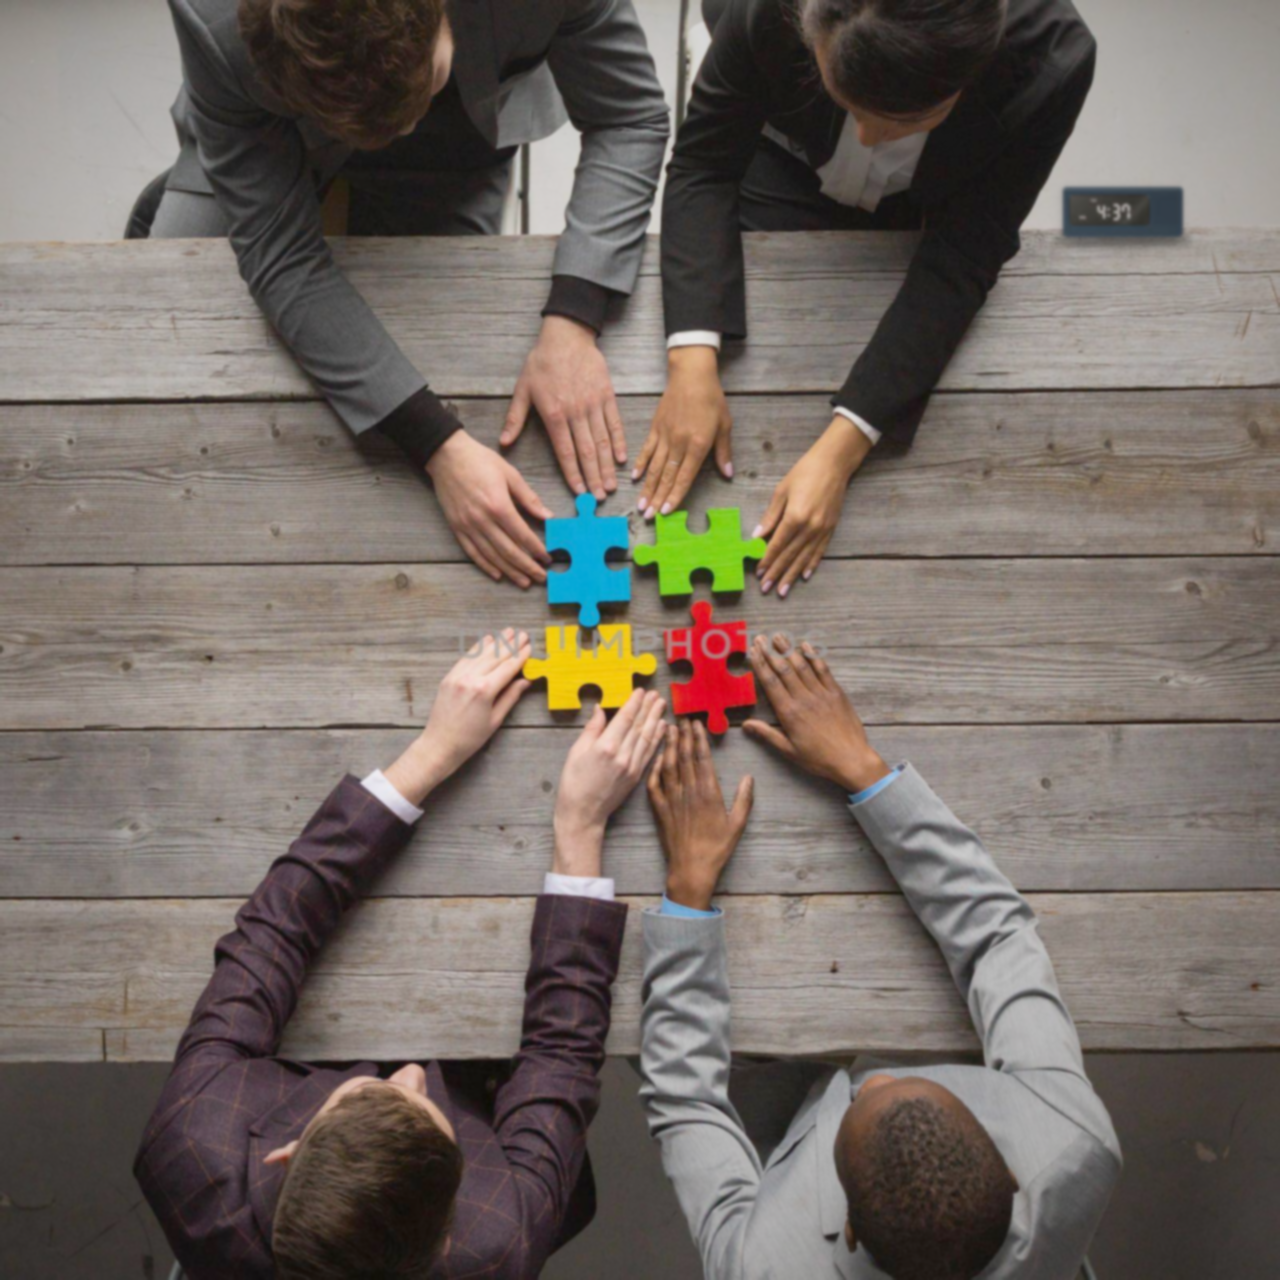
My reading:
**4:37**
